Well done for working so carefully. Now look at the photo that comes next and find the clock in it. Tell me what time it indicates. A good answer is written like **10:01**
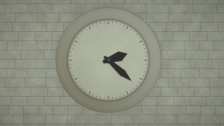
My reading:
**2:22**
